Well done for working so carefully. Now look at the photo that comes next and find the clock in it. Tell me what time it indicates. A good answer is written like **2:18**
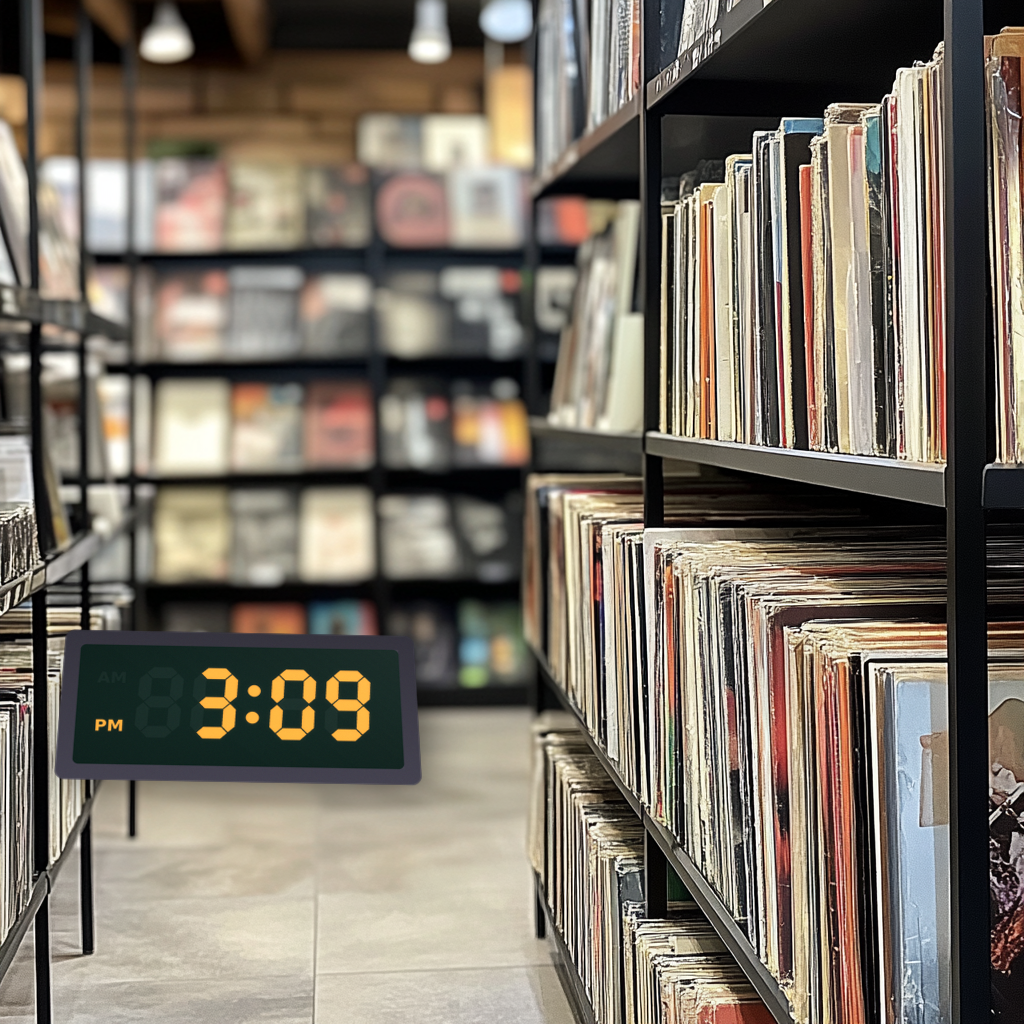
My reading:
**3:09**
